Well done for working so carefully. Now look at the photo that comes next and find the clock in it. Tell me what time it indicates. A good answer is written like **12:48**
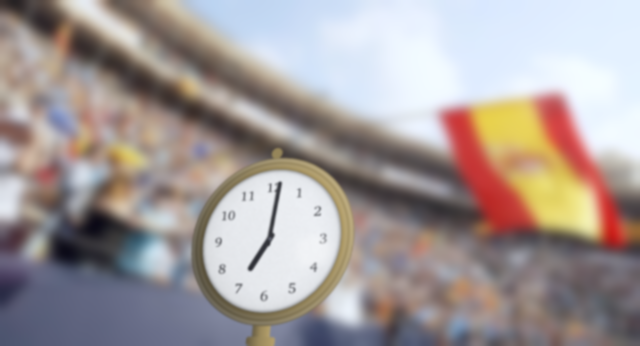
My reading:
**7:01**
